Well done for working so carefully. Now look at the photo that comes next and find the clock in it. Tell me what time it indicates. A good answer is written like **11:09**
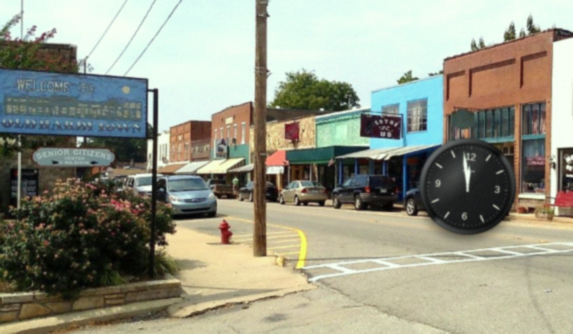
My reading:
**11:58**
